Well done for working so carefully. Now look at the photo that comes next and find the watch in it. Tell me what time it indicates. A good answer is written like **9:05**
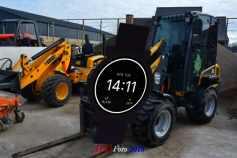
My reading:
**14:11**
